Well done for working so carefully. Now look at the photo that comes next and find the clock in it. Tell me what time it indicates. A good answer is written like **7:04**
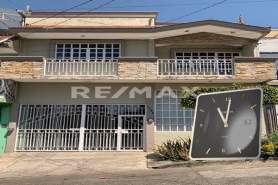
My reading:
**11:01**
